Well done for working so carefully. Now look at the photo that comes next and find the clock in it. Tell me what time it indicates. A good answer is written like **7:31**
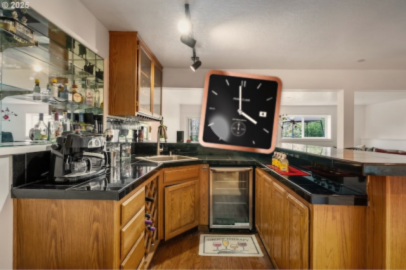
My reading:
**3:59**
